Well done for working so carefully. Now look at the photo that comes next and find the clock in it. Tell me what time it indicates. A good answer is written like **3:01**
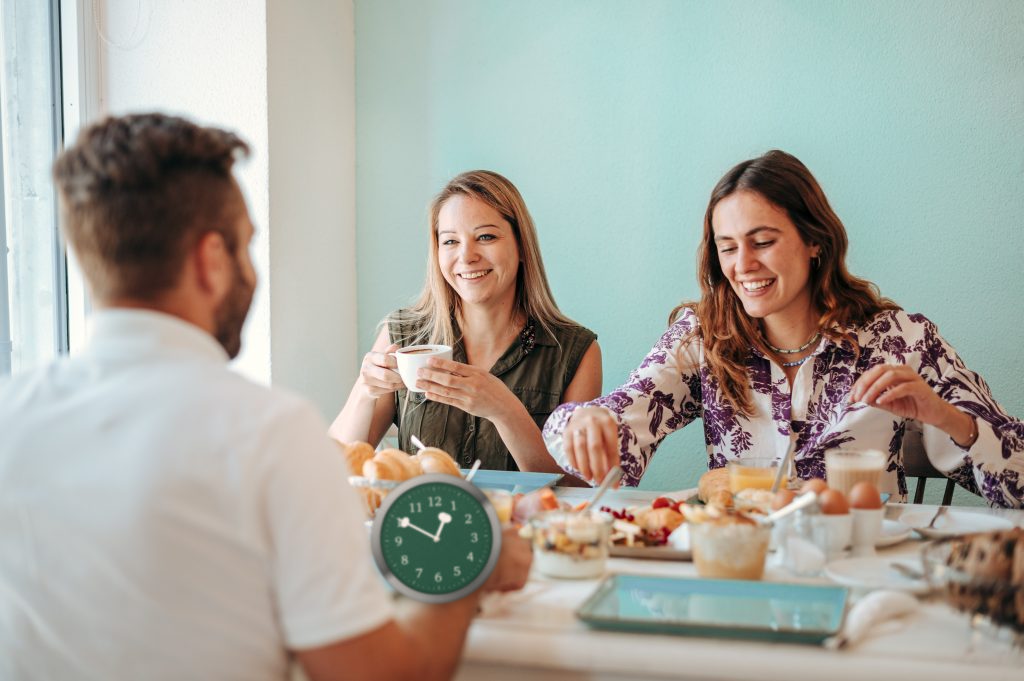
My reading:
**12:50**
